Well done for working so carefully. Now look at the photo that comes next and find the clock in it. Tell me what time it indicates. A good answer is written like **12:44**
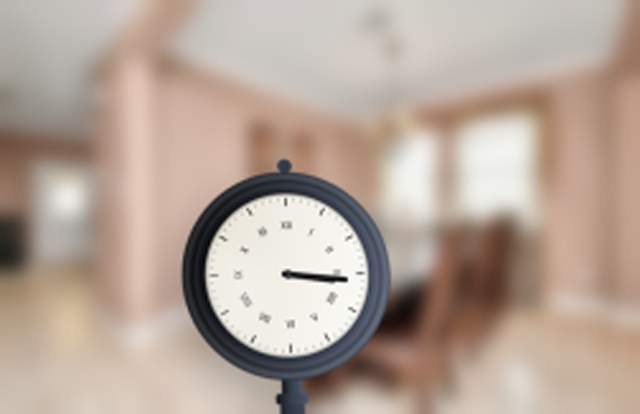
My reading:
**3:16**
